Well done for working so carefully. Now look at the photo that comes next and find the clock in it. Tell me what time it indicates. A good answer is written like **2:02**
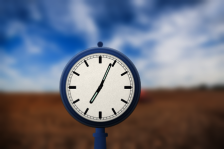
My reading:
**7:04**
